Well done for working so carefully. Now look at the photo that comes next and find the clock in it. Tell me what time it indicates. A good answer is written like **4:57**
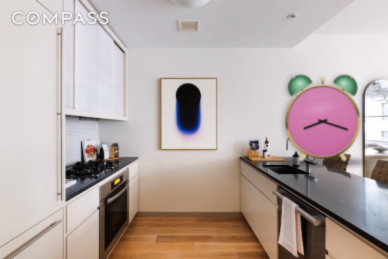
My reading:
**8:18**
